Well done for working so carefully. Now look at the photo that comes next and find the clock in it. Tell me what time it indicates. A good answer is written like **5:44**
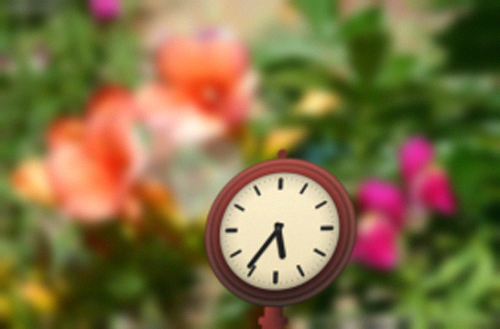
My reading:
**5:36**
